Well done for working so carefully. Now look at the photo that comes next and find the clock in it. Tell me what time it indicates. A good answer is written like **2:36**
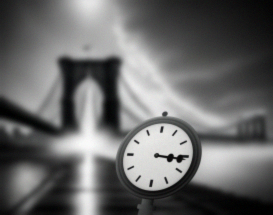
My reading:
**3:16**
